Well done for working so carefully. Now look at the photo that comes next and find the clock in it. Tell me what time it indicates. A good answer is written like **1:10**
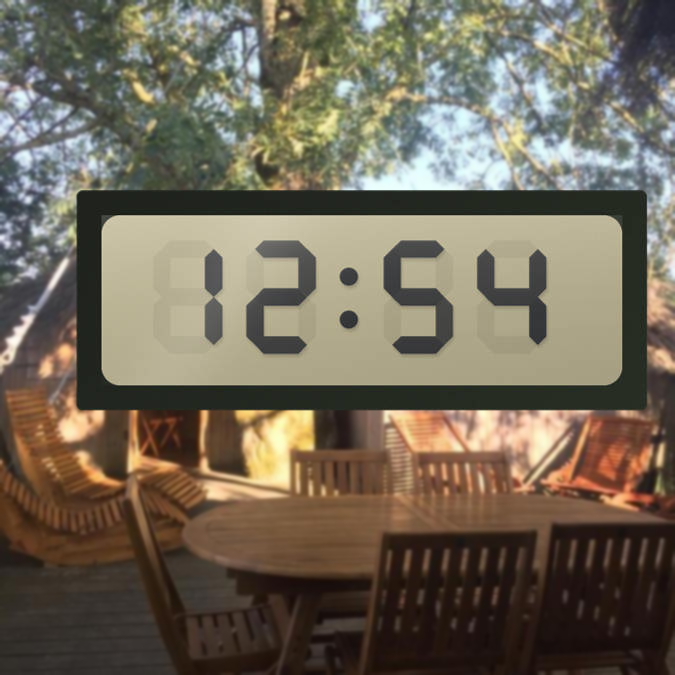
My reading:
**12:54**
